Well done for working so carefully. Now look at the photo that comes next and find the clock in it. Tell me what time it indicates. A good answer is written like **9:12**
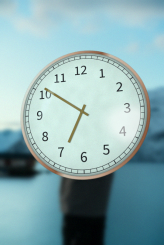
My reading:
**6:51**
